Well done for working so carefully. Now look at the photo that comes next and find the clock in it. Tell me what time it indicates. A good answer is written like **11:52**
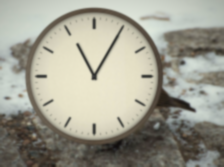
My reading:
**11:05**
